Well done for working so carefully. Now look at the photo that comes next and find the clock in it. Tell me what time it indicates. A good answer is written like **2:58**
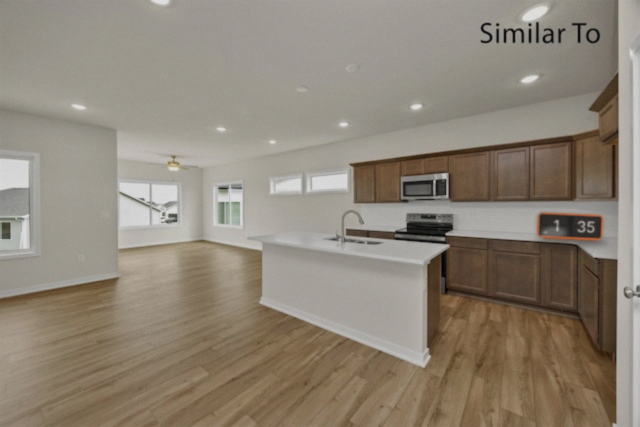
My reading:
**1:35**
